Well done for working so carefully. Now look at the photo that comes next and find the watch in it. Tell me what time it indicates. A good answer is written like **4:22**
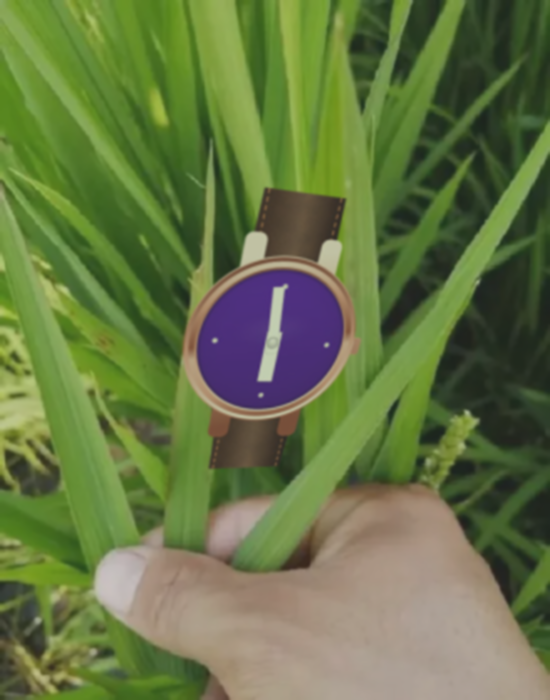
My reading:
**5:59**
